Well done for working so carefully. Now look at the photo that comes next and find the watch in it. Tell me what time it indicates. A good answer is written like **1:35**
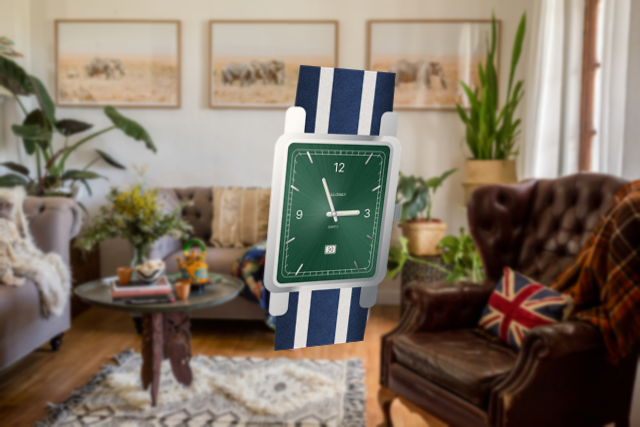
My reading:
**2:56**
